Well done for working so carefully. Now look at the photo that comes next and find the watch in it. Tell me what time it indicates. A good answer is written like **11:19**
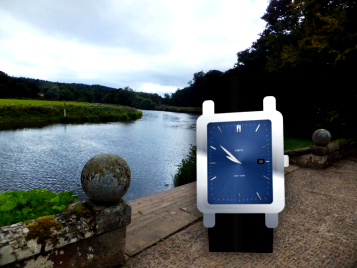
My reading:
**9:52**
